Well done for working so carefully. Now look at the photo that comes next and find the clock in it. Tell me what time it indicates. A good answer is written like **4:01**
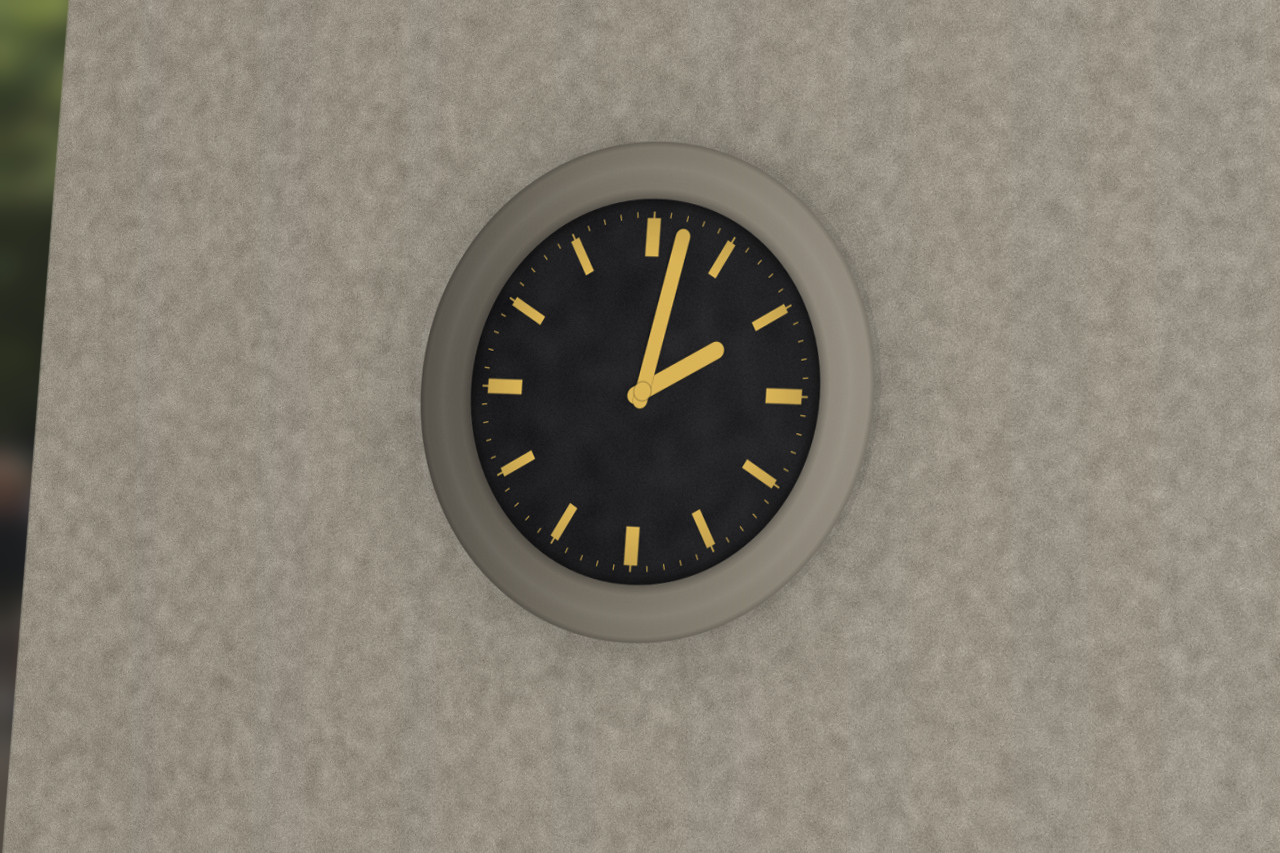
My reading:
**2:02**
